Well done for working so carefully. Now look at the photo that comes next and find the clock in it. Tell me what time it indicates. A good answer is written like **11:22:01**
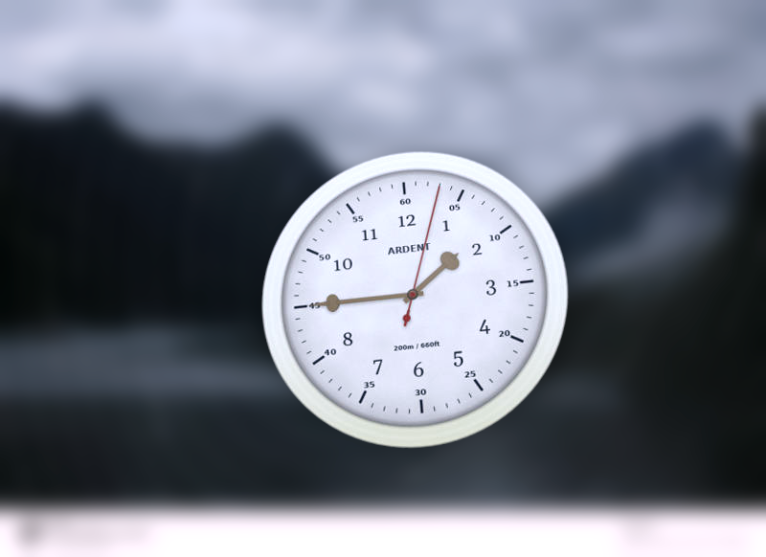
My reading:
**1:45:03**
